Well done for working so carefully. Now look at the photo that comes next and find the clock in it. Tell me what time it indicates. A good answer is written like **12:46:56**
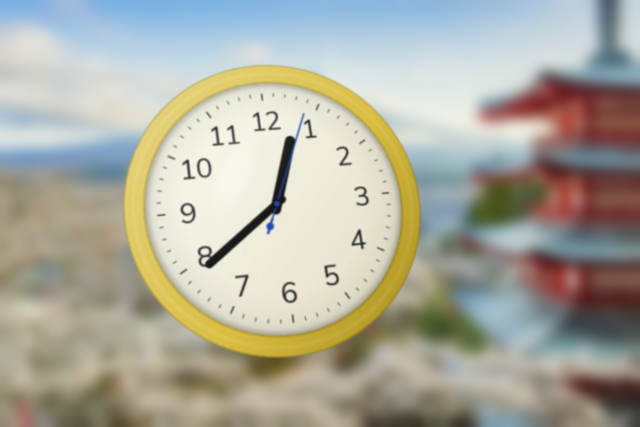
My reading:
**12:39:04**
